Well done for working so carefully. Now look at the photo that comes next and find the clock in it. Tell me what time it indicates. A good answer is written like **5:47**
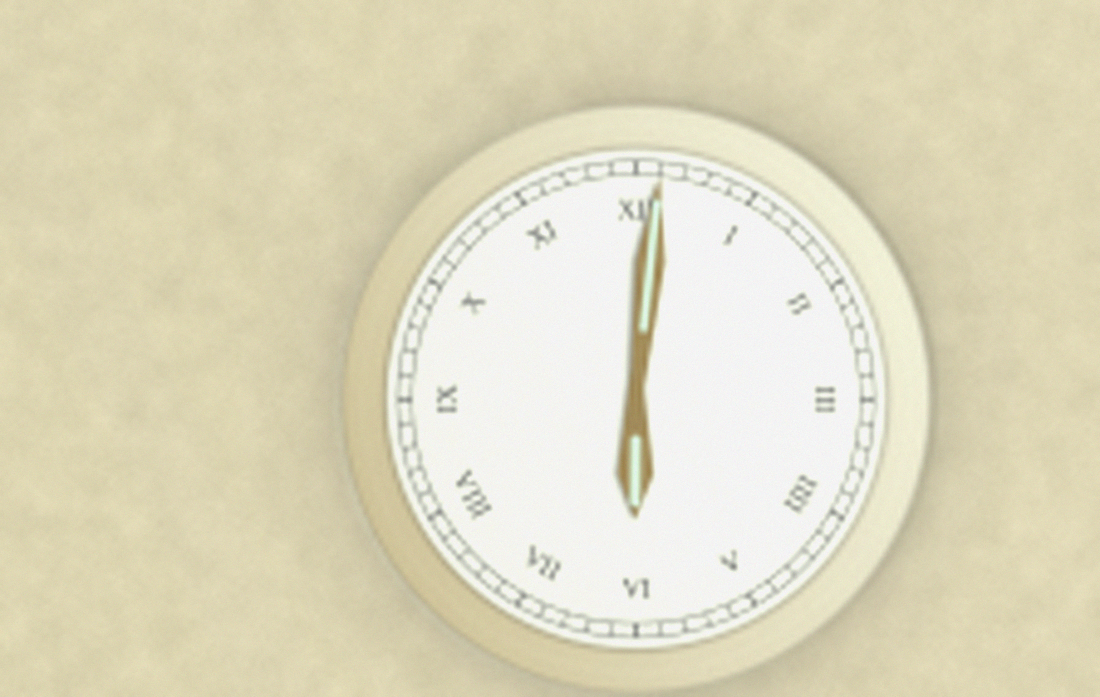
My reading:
**6:01**
